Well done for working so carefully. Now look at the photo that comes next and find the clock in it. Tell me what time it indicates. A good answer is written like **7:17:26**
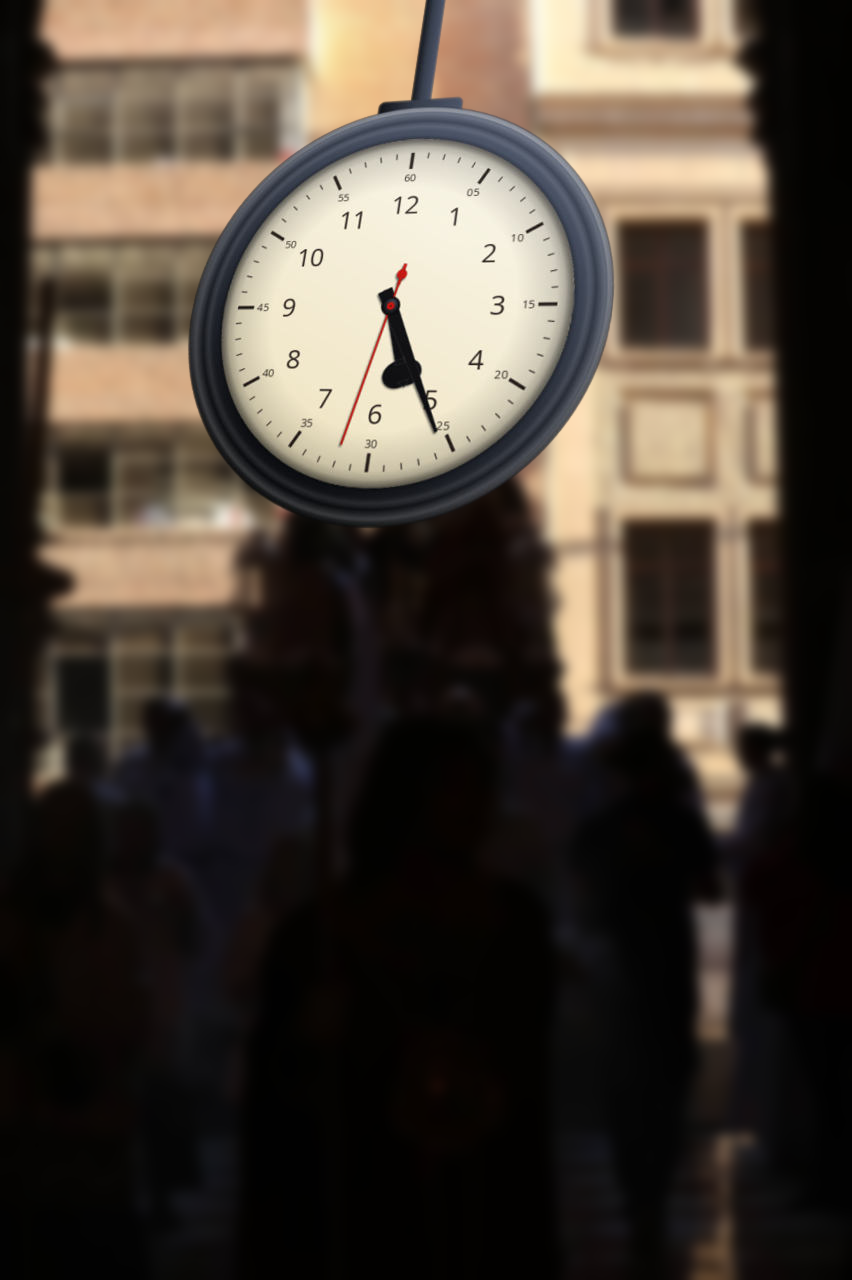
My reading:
**5:25:32**
